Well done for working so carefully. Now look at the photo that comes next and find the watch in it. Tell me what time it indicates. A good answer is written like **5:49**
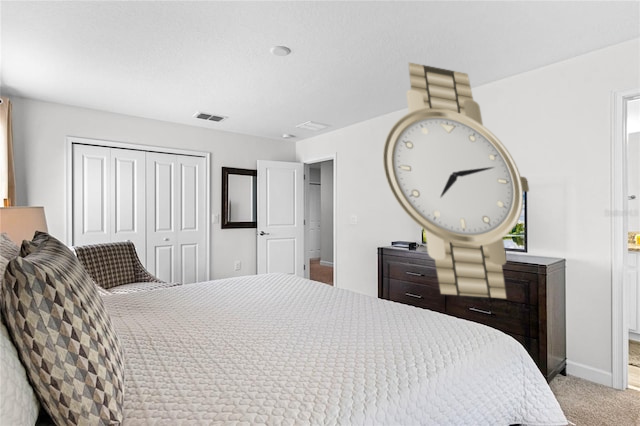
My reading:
**7:12**
